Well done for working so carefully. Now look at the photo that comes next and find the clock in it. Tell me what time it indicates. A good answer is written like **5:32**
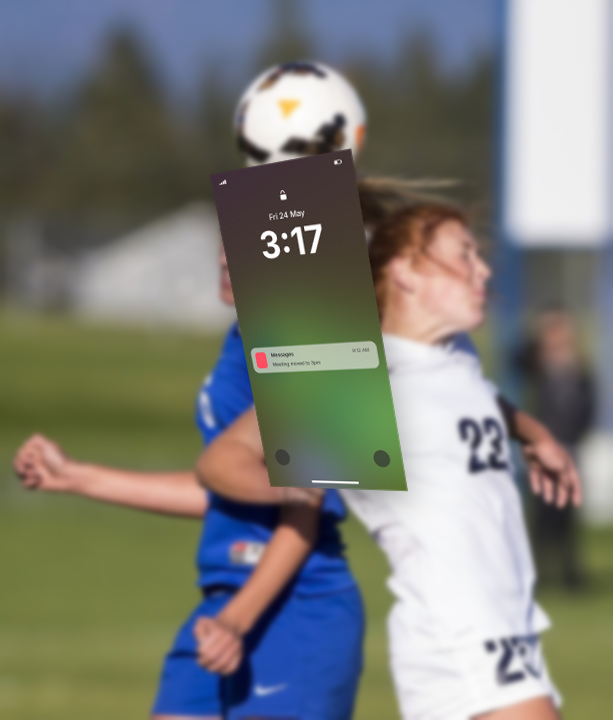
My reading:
**3:17**
